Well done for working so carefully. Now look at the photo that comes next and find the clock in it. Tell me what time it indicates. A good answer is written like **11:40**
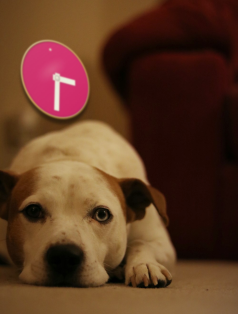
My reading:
**3:33**
